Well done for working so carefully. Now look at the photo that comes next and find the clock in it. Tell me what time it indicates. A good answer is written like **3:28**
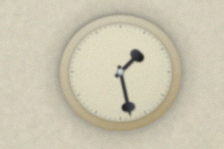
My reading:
**1:28**
